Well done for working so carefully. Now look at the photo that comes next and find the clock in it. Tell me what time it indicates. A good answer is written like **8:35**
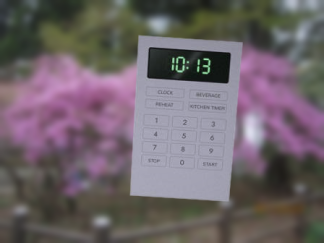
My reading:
**10:13**
